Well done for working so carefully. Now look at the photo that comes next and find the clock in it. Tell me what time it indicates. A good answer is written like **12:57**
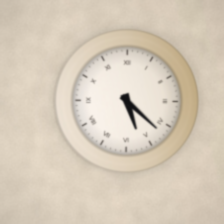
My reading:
**5:22**
